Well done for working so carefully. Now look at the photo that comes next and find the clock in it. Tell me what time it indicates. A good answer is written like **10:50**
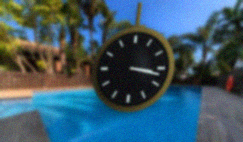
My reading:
**3:17**
